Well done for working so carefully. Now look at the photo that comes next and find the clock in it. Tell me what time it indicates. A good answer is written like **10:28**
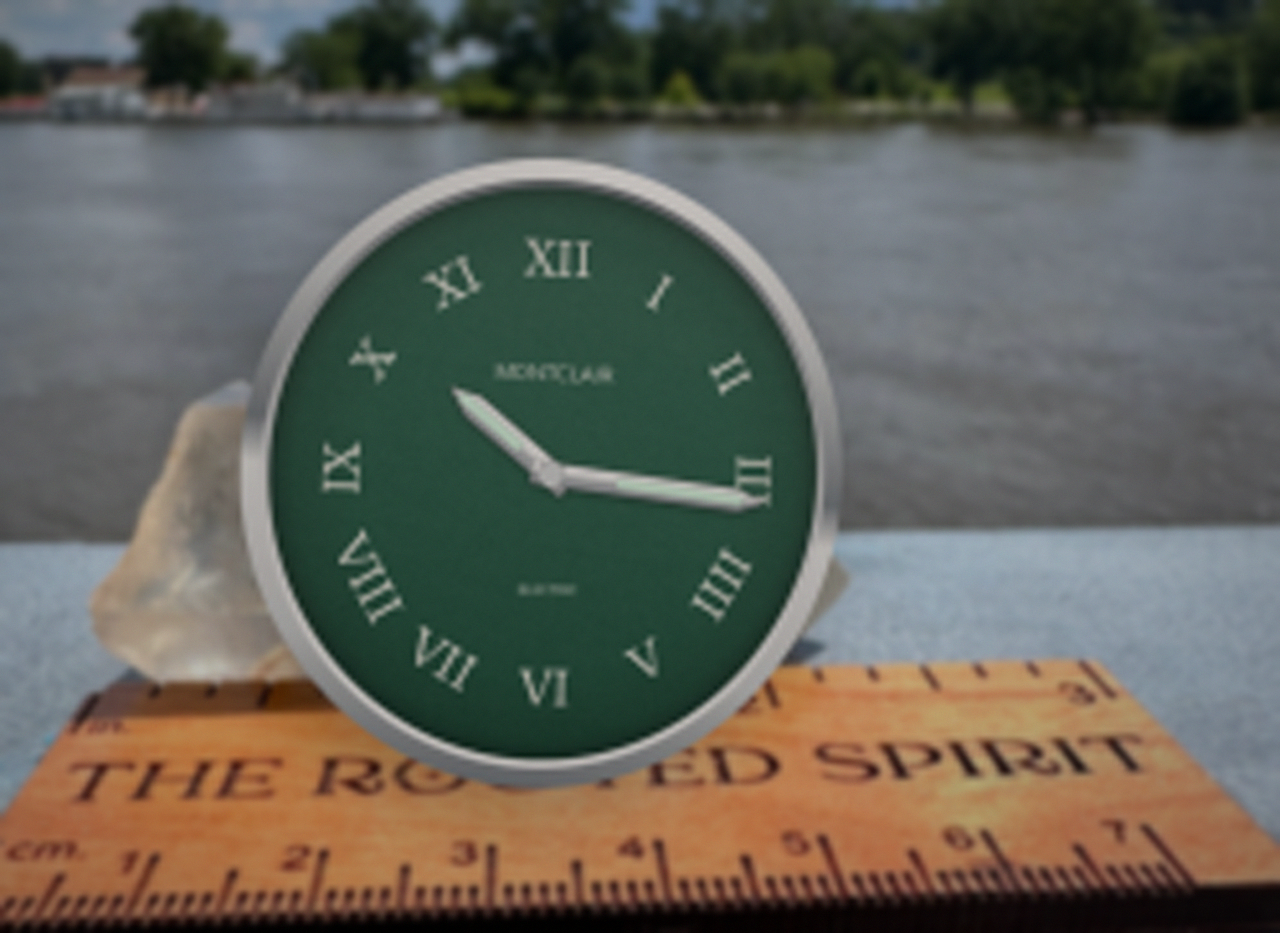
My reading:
**10:16**
